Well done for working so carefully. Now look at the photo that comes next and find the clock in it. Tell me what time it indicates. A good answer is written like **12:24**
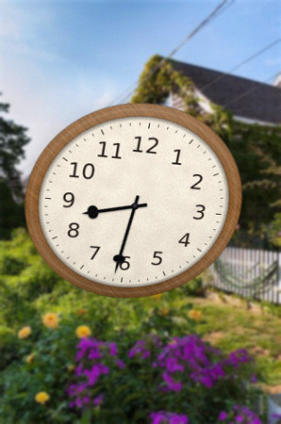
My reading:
**8:31**
